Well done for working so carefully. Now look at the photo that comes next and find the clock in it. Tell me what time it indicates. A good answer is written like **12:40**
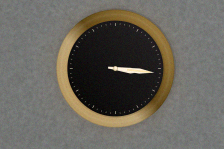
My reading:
**3:16**
